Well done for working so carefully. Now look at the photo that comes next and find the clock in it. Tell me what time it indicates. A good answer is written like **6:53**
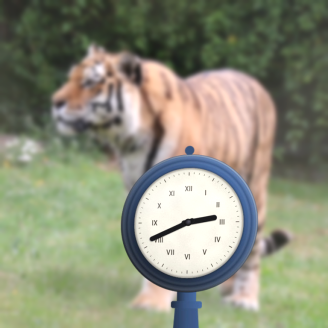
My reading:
**2:41**
